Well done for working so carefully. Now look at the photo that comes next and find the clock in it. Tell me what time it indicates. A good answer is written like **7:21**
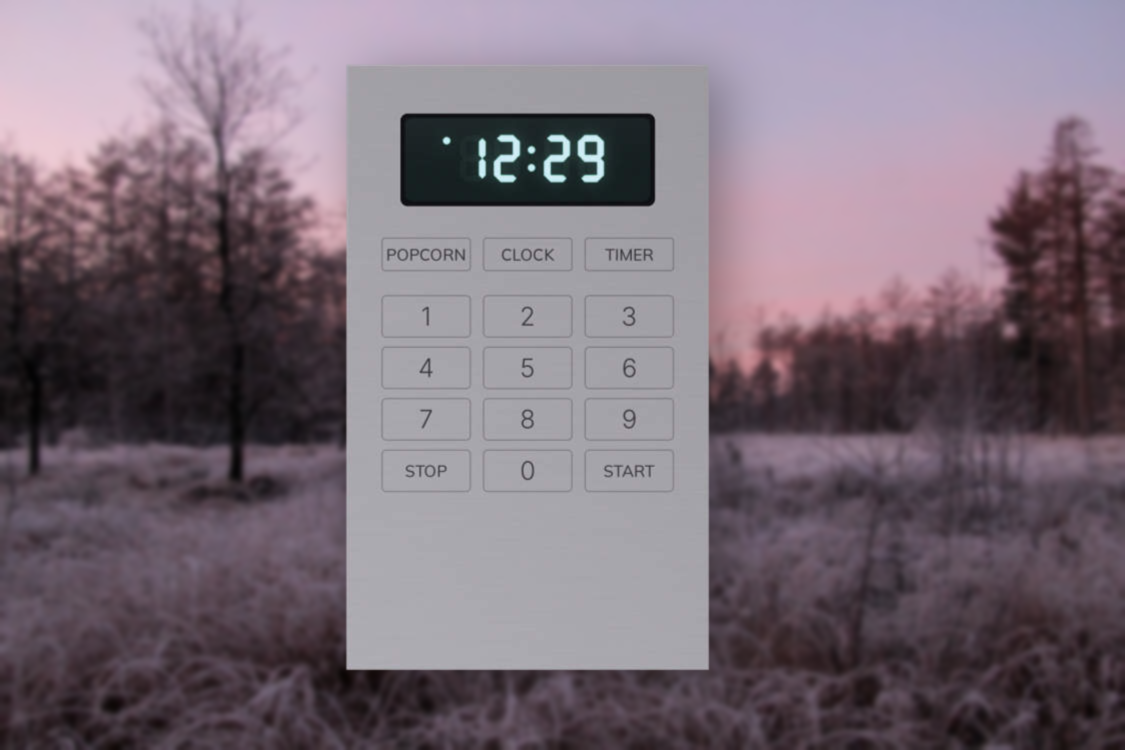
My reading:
**12:29**
